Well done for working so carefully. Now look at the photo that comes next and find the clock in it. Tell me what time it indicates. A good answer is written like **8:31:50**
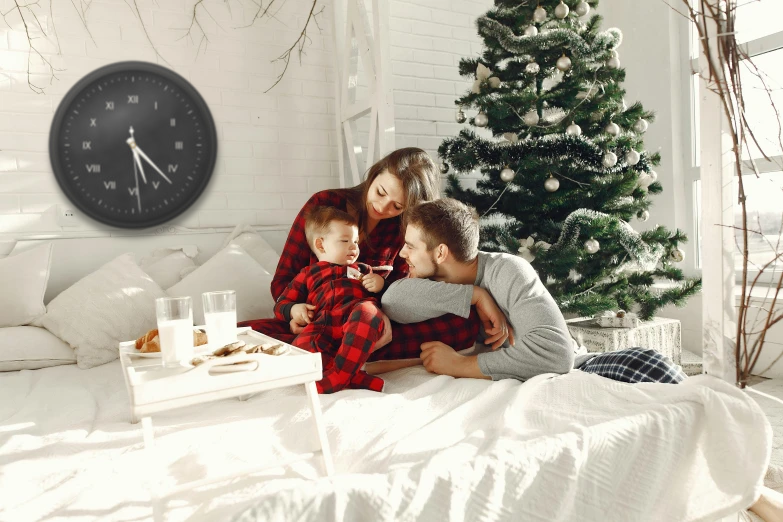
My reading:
**5:22:29**
